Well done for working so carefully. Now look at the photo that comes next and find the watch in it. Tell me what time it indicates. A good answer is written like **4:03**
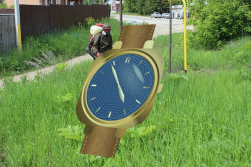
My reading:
**4:54**
